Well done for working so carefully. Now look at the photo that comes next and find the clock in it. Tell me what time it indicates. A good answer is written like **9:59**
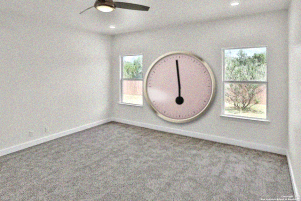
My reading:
**5:59**
